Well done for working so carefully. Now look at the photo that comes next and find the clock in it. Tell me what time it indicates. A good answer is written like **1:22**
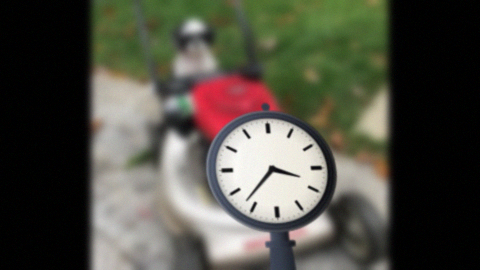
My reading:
**3:37**
